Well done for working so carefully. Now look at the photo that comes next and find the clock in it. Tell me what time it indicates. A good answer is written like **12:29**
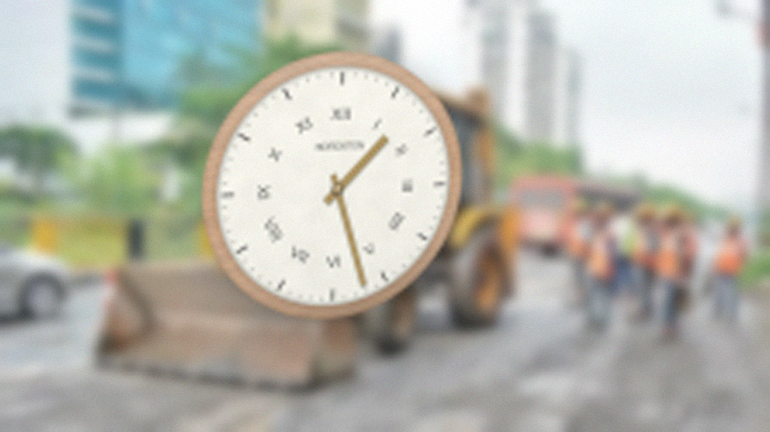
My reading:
**1:27**
